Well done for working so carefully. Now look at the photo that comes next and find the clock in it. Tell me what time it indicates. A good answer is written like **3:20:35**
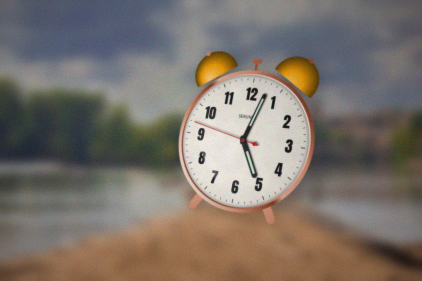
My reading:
**5:02:47**
